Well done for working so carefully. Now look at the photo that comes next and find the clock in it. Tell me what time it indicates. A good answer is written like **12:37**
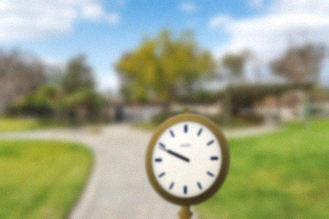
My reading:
**9:49**
